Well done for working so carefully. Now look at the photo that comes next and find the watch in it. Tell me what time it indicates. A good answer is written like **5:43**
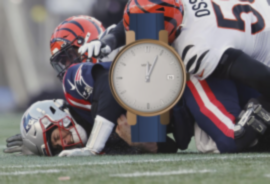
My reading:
**12:04**
